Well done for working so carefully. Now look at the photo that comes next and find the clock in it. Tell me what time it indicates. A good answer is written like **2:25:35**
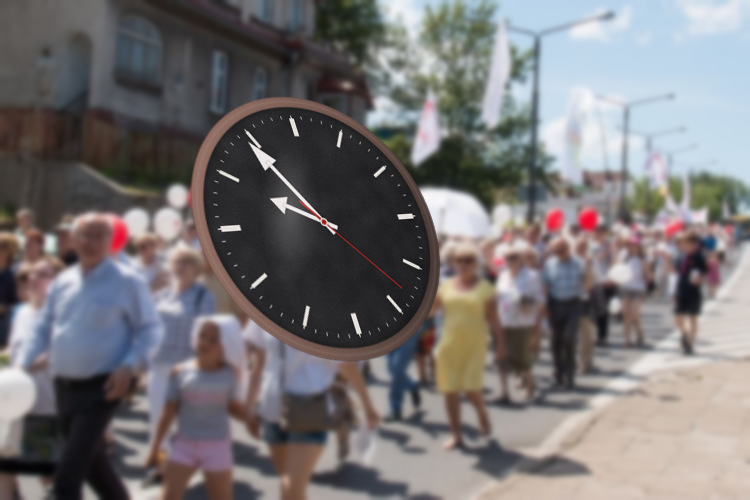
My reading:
**9:54:23**
